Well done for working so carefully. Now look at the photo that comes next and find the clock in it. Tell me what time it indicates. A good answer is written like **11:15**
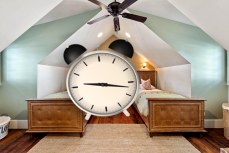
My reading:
**9:17**
